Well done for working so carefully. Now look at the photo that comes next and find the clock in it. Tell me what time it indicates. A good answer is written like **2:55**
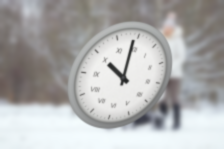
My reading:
**9:59**
